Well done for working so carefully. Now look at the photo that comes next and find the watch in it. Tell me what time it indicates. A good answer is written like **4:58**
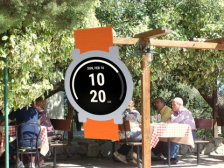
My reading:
**10:20**
